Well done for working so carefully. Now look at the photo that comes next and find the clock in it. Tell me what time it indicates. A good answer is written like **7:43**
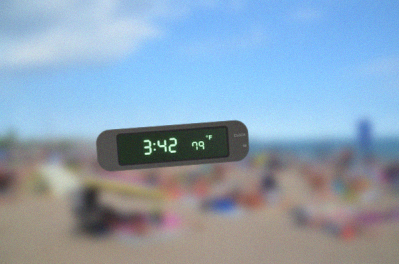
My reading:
**3:42**
